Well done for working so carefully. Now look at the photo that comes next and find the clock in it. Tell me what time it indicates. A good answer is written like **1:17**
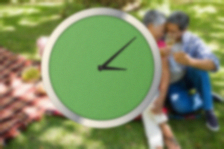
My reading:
**3:08**
